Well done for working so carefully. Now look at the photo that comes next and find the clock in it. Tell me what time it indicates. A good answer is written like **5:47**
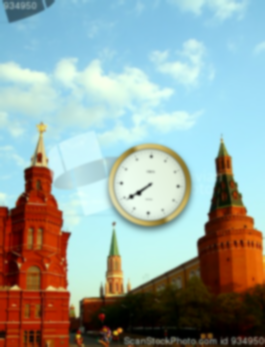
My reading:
**7:39**
